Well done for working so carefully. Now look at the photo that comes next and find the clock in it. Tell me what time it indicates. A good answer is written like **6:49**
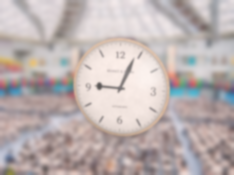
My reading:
**9:04**
